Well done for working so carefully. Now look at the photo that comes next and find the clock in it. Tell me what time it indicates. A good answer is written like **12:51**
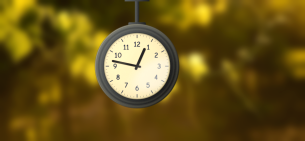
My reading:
**12:47**
